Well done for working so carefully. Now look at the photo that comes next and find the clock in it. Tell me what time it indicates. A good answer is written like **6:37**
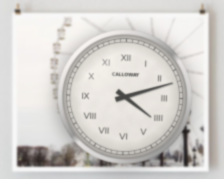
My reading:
**4:12**
